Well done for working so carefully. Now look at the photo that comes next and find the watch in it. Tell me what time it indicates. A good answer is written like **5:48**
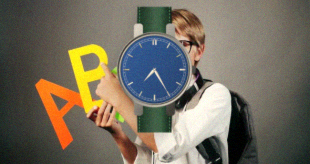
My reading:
**7:25**
